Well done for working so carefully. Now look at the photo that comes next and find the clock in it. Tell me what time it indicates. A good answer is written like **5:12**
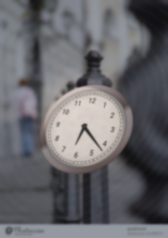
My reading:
**6:22**
